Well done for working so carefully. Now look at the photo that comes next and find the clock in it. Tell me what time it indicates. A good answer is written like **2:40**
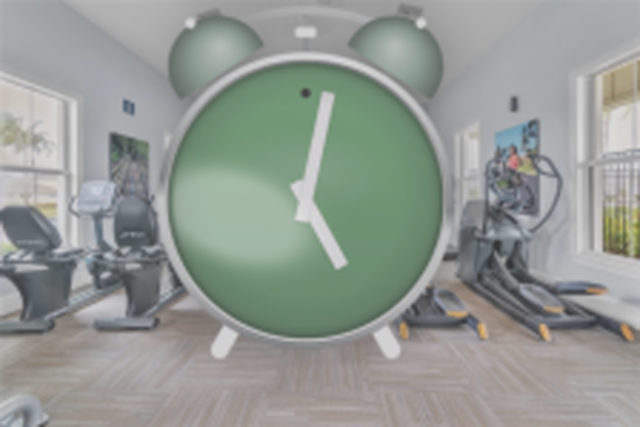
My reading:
**5:02**
